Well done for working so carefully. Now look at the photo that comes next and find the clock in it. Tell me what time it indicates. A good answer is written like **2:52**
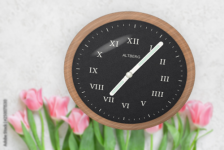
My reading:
**7:06**
